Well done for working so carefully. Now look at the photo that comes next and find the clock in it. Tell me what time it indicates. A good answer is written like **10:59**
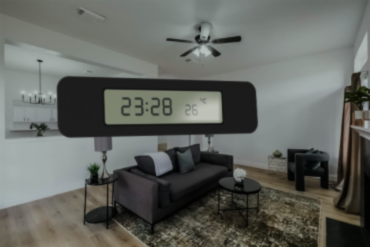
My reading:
**23:28**
